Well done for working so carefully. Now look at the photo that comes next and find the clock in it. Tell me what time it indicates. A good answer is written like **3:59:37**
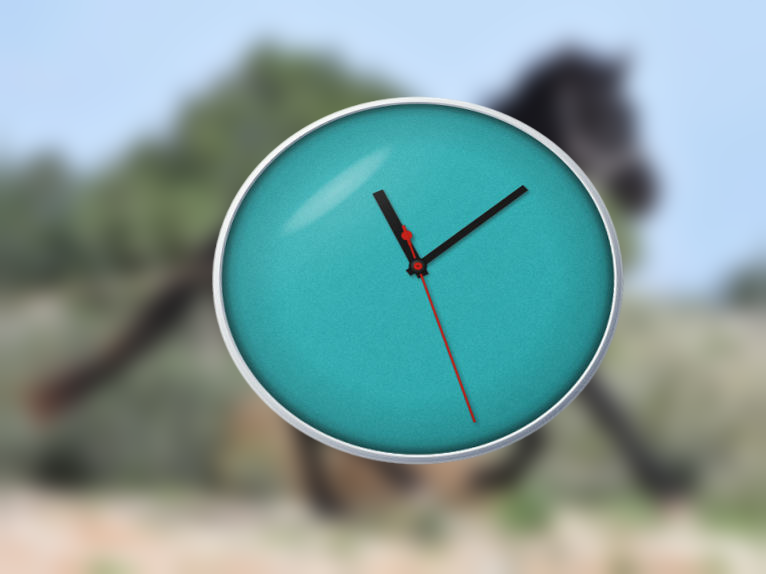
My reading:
**11:08:27**
